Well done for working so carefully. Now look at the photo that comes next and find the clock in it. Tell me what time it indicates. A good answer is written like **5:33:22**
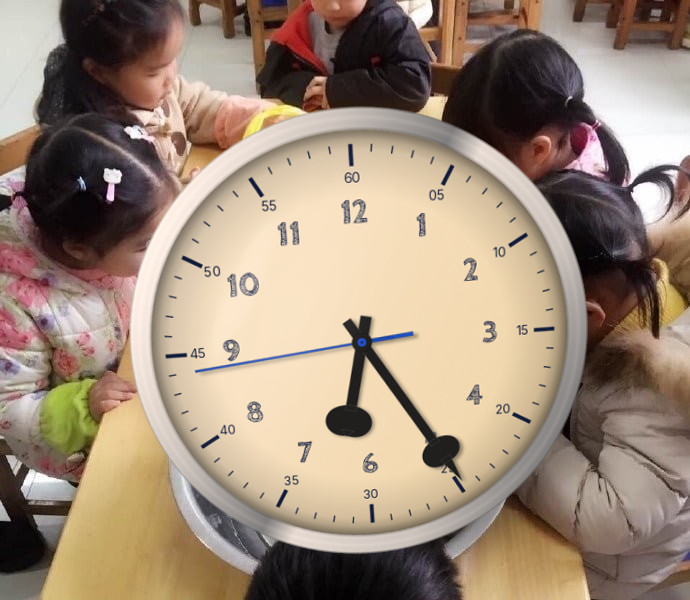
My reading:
**6:24:44**
